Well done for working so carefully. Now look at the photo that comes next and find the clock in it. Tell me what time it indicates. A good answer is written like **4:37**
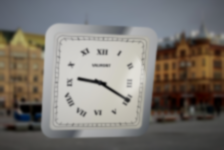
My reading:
**9:20**
